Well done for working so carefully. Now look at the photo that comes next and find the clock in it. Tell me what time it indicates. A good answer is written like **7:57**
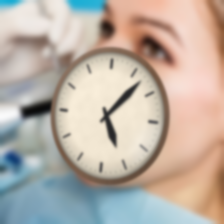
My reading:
**5:07**
